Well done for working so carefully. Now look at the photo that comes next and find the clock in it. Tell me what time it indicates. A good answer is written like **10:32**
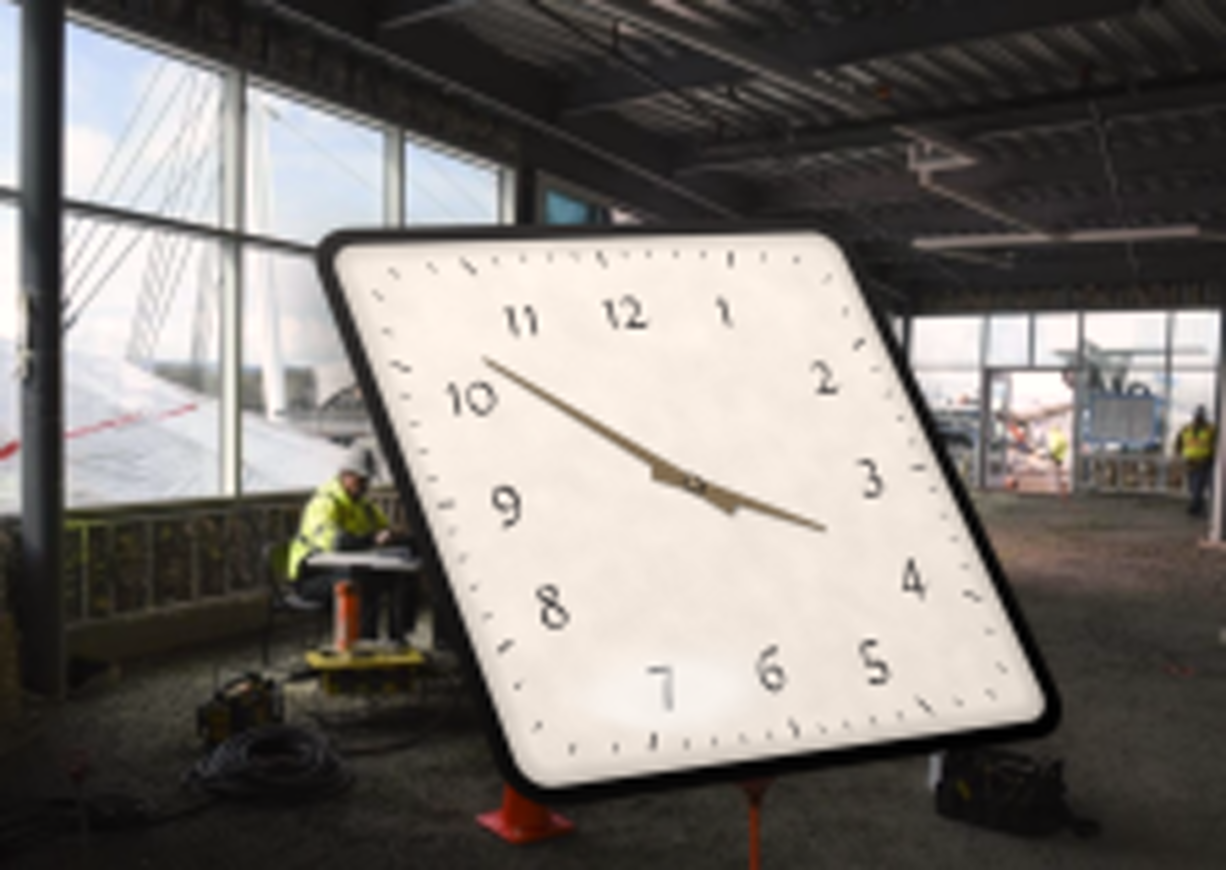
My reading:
**3:52**
